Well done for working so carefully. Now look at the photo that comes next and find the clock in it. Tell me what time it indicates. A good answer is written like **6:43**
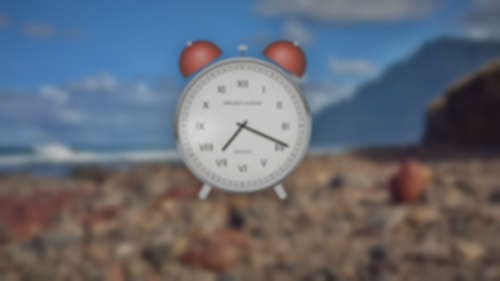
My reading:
**7:19**
